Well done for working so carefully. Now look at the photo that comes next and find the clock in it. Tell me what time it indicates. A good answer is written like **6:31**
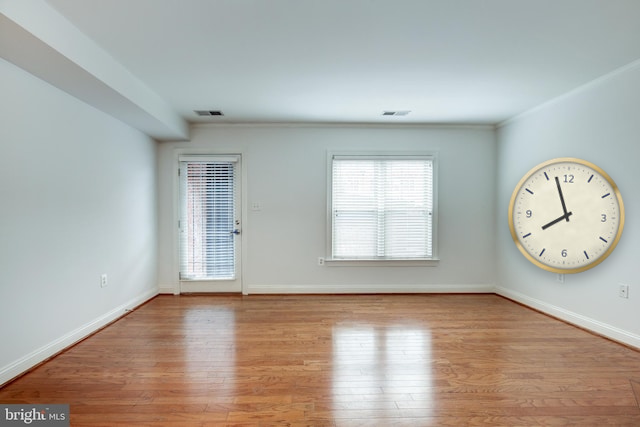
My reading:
**7:57**
